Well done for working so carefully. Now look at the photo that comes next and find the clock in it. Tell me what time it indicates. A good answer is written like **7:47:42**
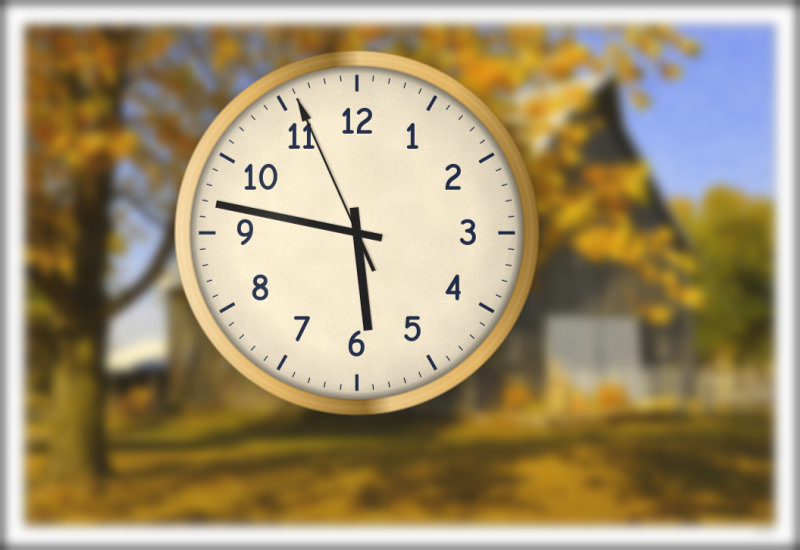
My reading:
**5:46:56**
